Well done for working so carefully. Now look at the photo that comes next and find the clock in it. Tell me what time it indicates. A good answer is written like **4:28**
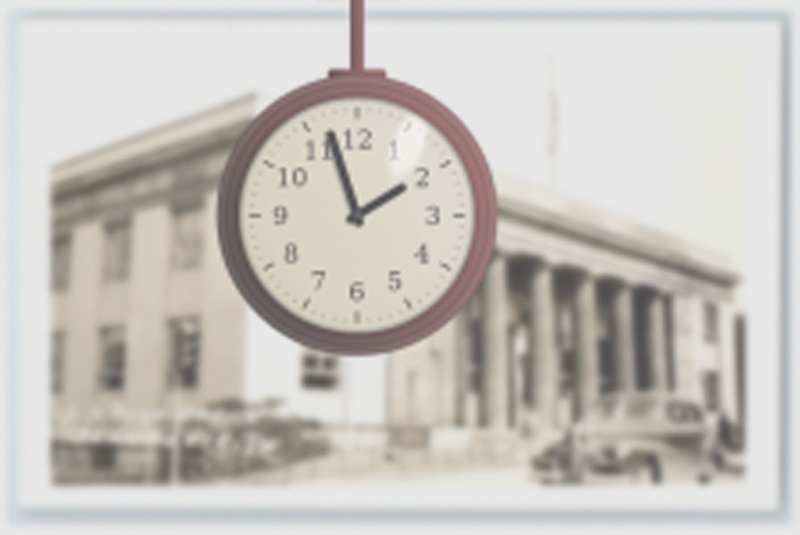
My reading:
**1:57**
